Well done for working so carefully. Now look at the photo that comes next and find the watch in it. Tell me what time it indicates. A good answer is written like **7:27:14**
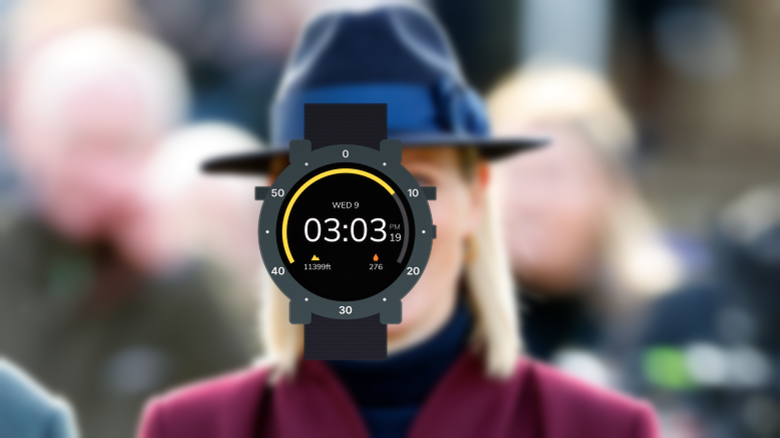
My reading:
**3:03:19**
